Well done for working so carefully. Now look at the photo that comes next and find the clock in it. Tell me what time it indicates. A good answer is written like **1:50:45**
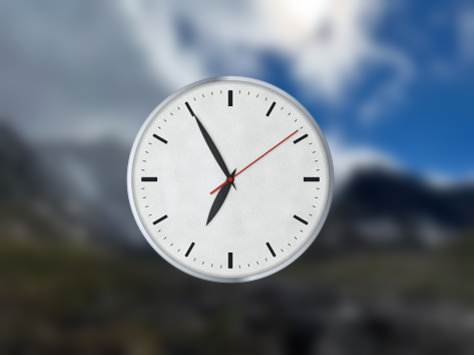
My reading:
**6:55:09**
